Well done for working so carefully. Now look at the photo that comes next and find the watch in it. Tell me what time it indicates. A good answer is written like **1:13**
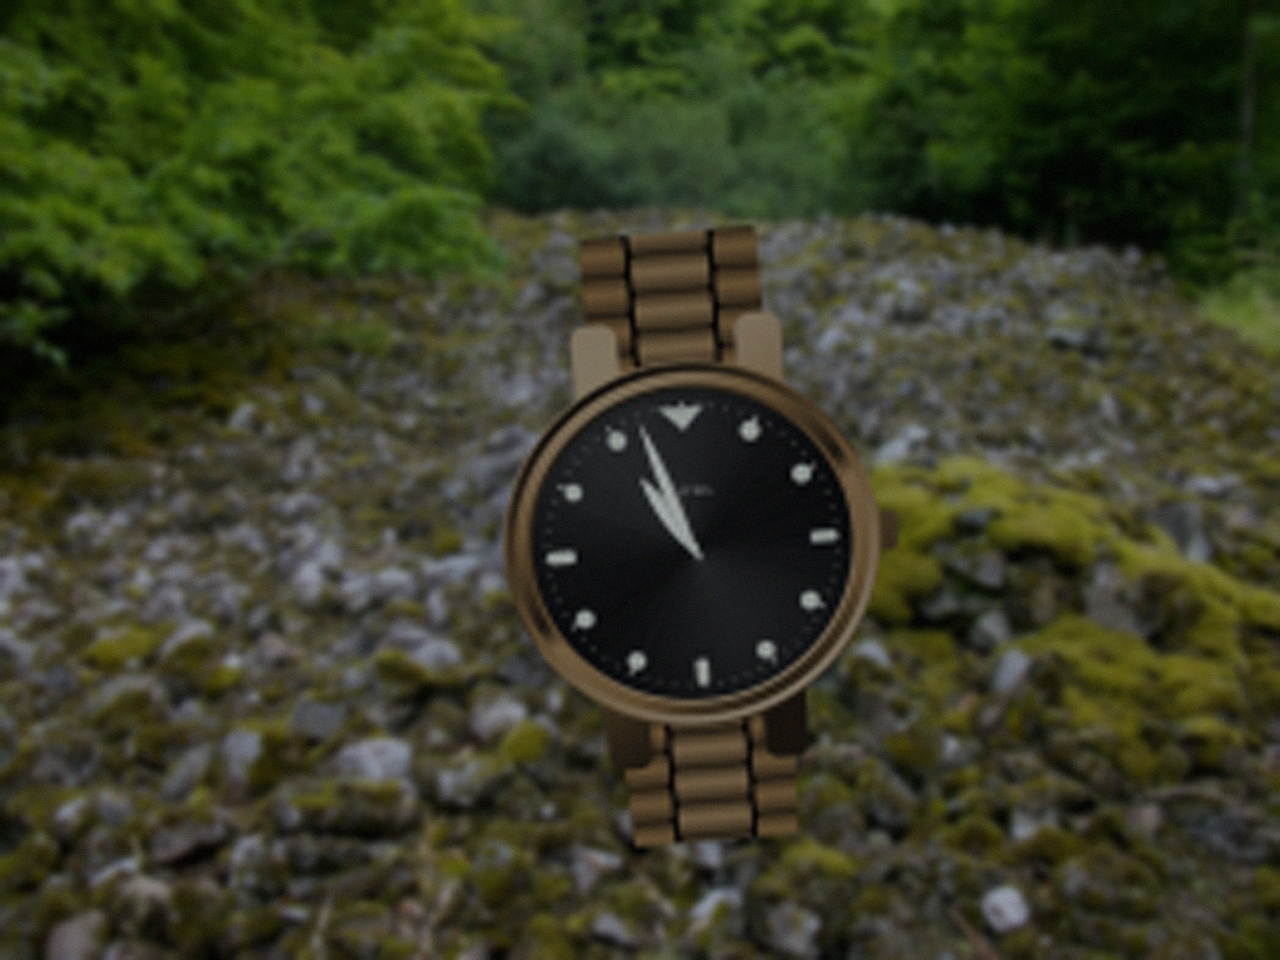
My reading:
**10:57**
